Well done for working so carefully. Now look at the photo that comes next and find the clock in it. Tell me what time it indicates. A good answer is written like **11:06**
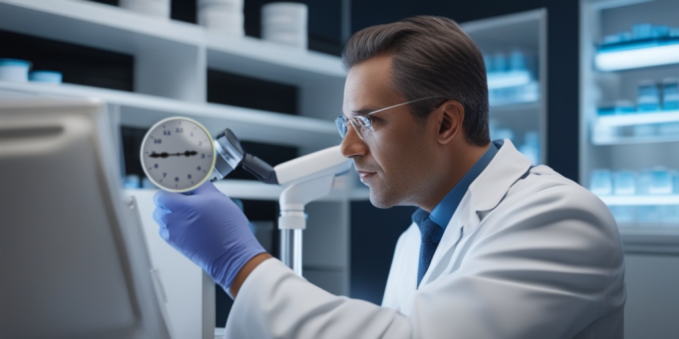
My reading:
**2:44**
